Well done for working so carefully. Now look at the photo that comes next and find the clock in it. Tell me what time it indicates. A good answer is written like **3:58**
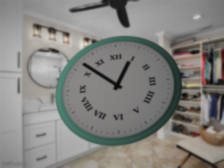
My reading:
**12:52**
